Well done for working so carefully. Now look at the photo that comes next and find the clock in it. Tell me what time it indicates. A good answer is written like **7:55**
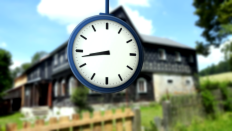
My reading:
**8:43**
